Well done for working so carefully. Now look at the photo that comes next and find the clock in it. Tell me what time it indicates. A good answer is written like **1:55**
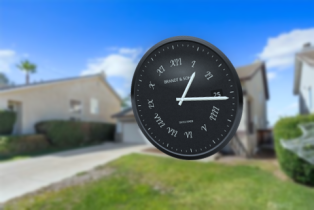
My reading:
**1:16**
